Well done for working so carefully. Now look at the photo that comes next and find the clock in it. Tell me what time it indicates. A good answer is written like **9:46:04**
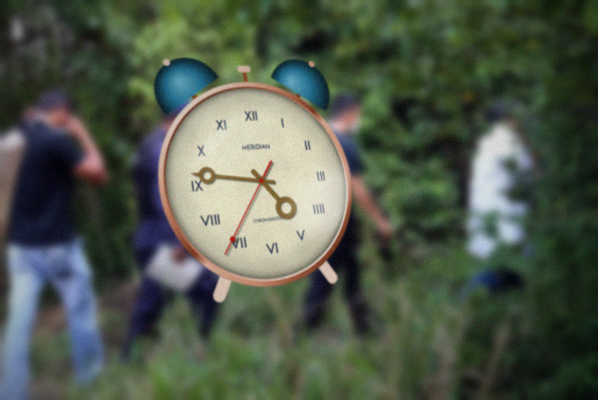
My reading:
**4:46:36**
